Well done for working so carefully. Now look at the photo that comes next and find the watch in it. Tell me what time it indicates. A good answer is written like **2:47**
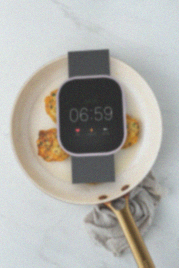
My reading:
**6:59**
